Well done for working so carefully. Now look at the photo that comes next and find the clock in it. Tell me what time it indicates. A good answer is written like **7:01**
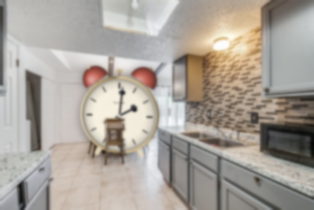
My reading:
**2:01**
